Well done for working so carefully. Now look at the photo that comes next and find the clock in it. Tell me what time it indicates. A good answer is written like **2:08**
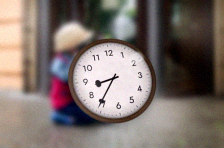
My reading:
**8:36**
